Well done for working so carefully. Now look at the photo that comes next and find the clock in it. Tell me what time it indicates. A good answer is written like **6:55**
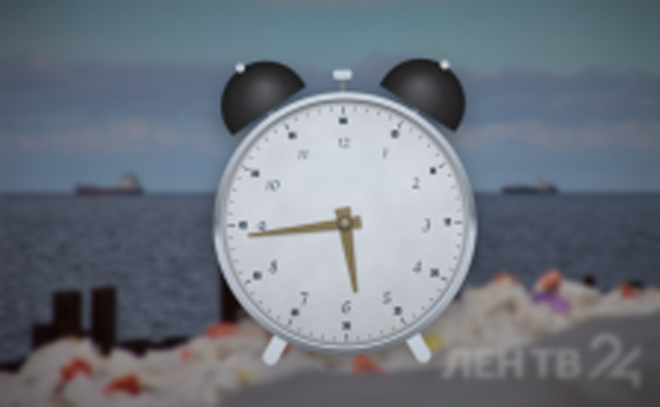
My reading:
**5:44**
